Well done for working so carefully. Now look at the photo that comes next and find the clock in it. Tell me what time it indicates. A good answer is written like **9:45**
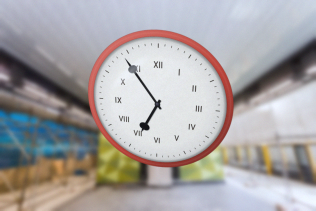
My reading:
**6:54**
